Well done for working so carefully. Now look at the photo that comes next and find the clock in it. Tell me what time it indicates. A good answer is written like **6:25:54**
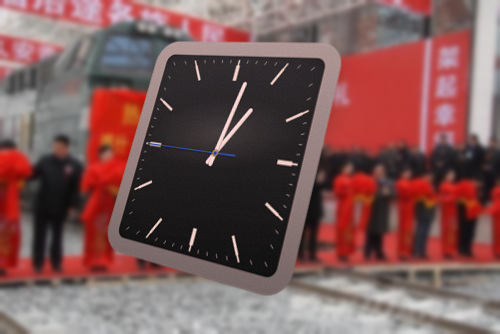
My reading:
**1:01:45**
